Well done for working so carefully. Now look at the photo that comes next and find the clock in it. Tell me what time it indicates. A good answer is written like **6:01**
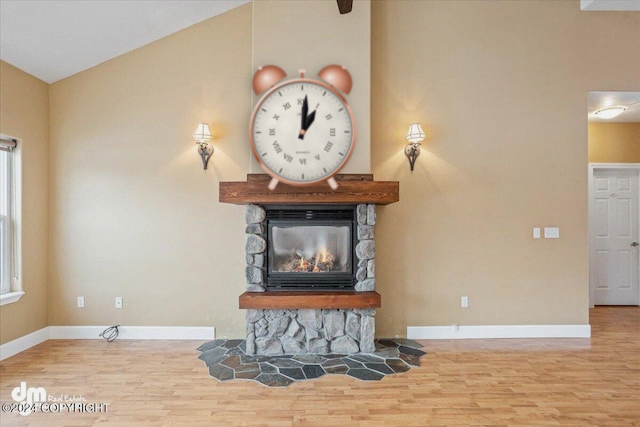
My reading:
**1:01**
